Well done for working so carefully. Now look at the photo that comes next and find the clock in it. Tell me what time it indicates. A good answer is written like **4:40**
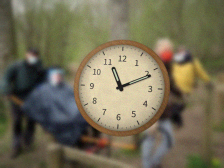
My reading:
**11:11**
